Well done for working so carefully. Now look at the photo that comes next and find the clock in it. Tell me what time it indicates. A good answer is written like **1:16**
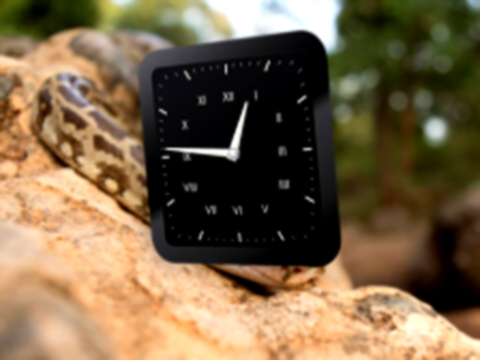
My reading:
**12:46**
